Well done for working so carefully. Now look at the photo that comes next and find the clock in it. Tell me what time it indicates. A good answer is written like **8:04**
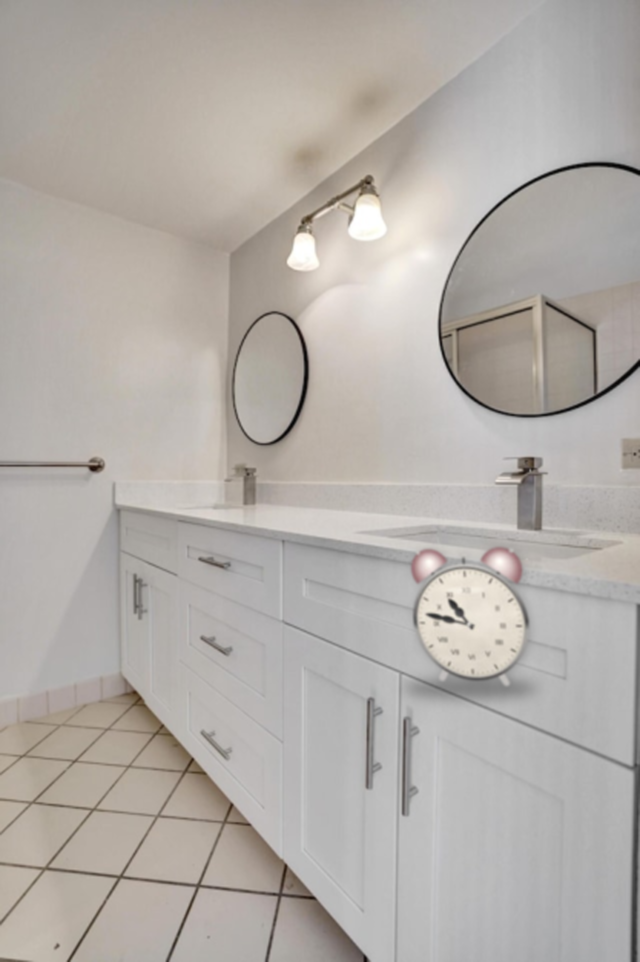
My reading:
**10:47**
